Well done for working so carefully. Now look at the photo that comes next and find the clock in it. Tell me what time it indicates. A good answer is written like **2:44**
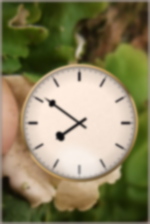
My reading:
**7:51**
